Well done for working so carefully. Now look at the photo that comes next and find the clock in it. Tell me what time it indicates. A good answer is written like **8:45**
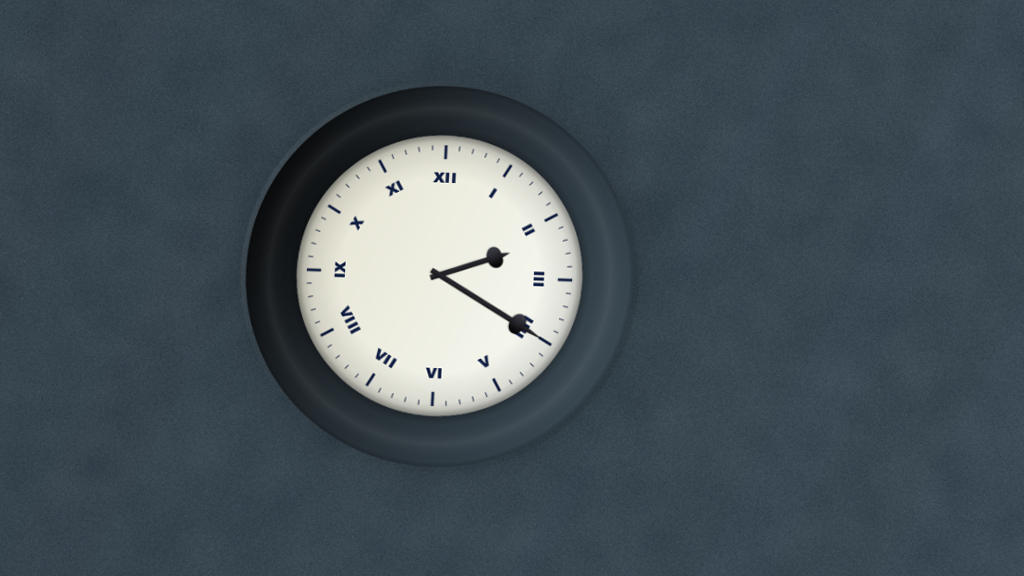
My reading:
**2:20**
